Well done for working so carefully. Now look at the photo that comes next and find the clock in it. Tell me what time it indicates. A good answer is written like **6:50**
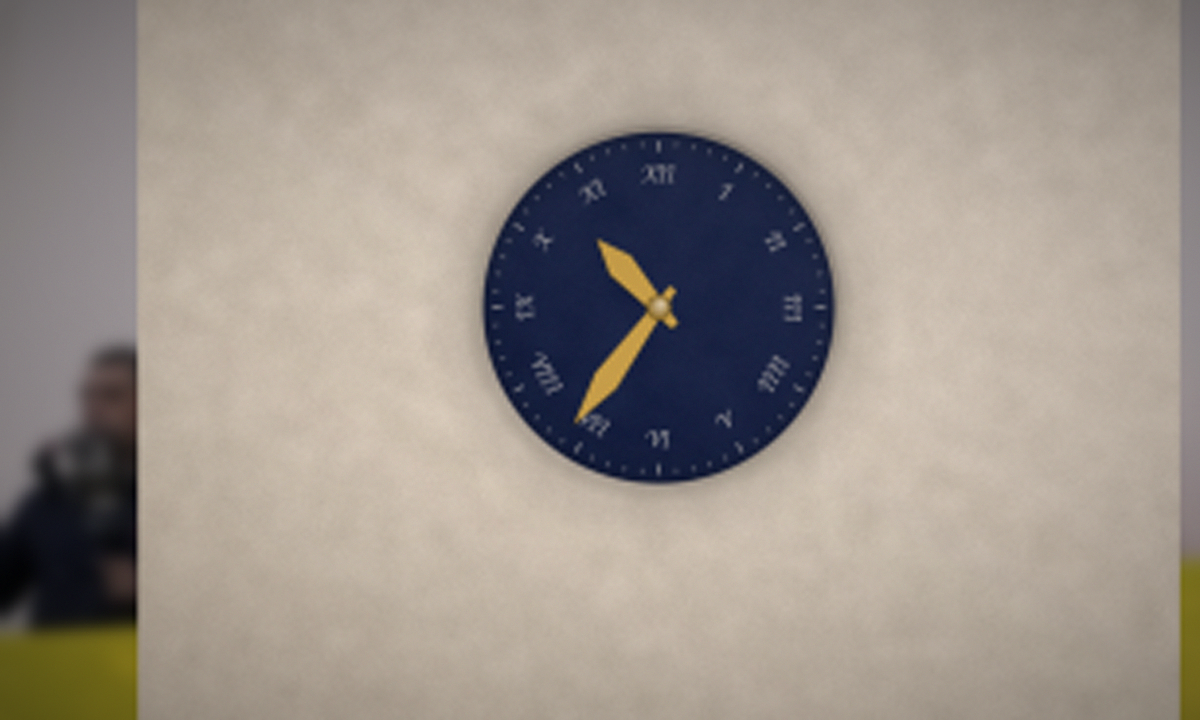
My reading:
**10:36**
